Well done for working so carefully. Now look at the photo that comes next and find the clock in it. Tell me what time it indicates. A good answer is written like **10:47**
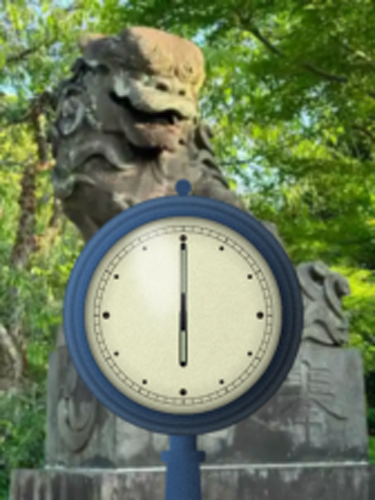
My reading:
**6:00**
